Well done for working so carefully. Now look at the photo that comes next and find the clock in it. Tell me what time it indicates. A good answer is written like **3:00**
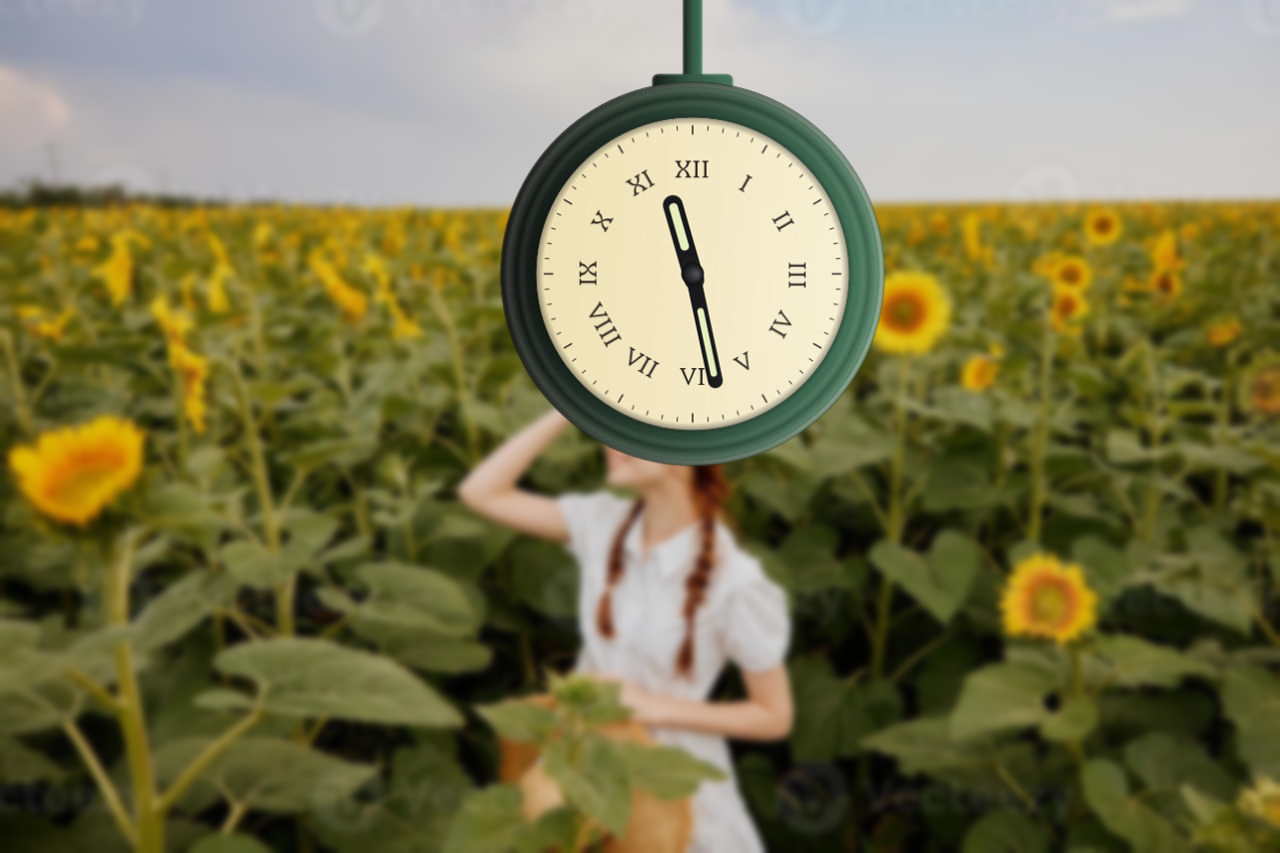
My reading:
**11:28**
